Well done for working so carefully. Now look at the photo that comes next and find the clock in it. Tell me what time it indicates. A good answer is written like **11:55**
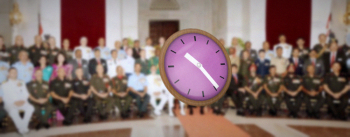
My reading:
**10:24**
